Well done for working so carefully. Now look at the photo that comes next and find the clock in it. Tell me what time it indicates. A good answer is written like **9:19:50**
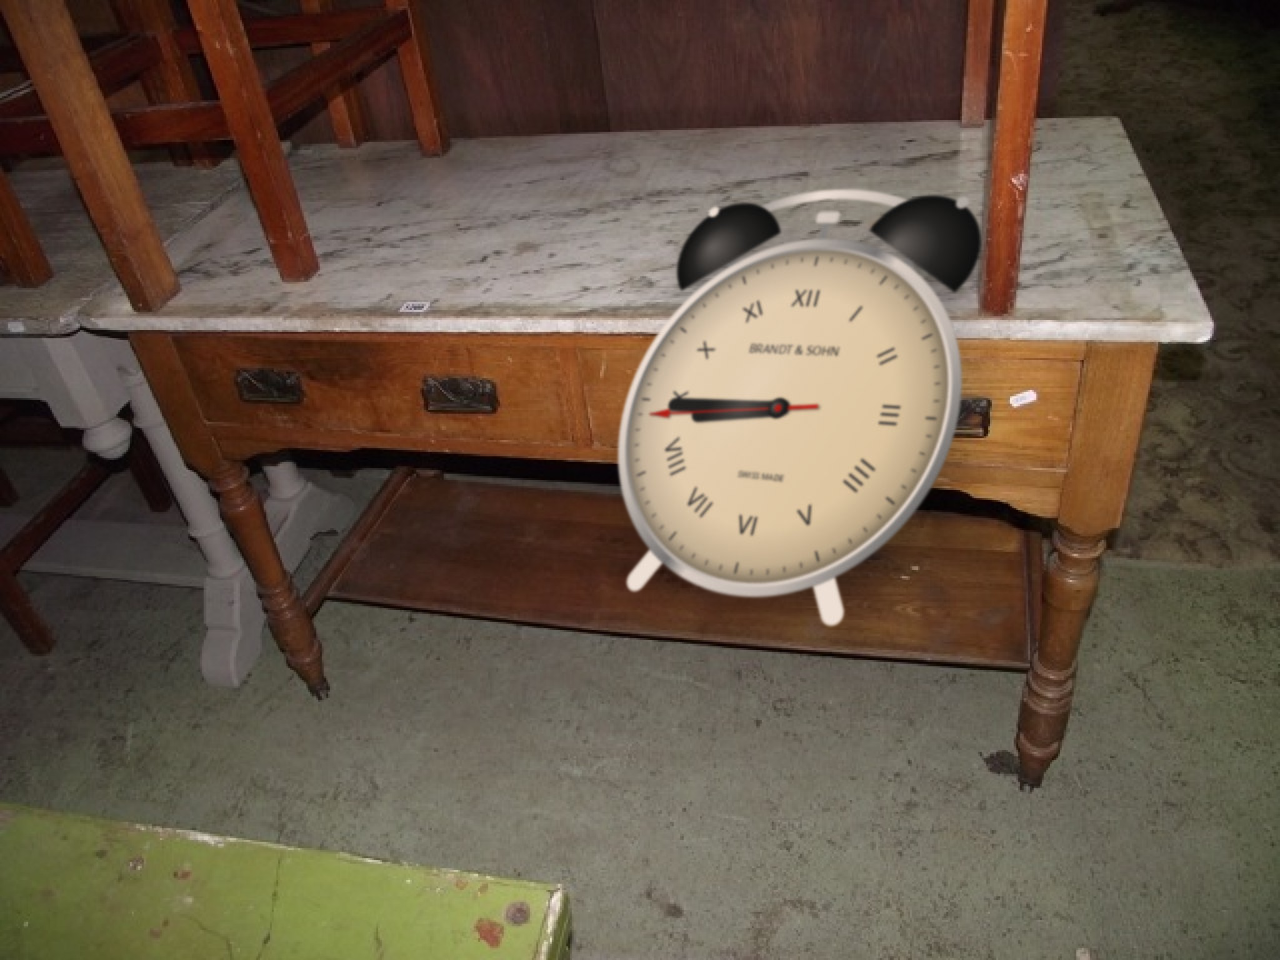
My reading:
**8:44:44**
